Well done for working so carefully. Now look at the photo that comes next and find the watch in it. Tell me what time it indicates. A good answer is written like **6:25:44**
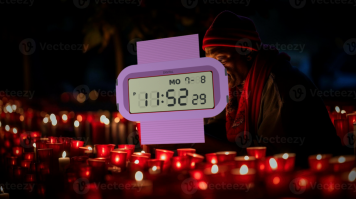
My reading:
**11:52:29**
